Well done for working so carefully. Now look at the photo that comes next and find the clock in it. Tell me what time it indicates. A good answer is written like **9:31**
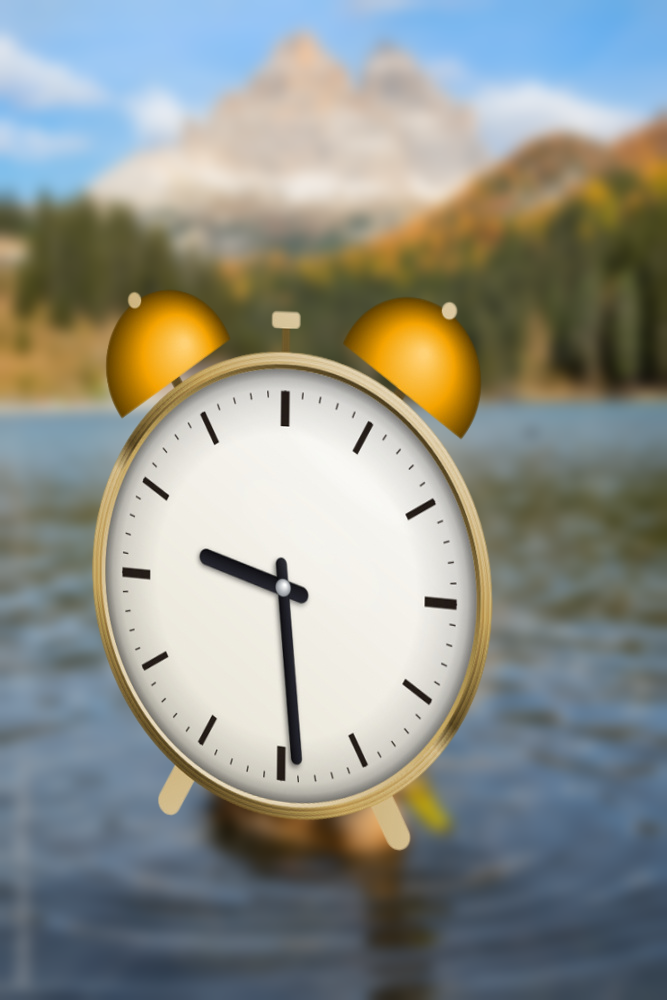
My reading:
**9:29**
